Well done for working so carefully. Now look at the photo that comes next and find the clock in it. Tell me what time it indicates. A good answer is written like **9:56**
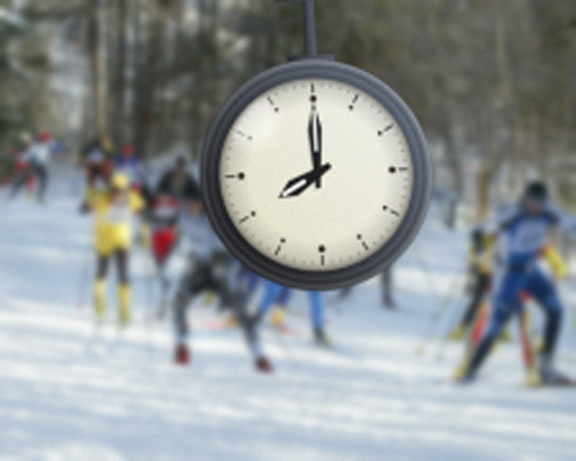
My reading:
**8:00**
